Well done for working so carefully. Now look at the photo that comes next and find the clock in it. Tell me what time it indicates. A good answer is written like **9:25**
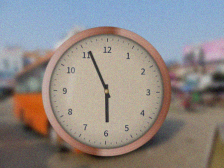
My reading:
**5:56**
